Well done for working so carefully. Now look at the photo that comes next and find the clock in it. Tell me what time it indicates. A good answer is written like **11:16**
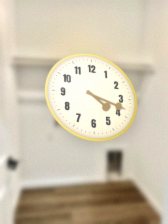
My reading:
**4:18**
